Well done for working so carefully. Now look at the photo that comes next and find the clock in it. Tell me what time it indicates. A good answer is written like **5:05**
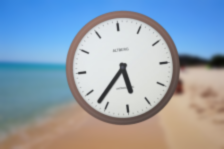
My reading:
**5:37**
